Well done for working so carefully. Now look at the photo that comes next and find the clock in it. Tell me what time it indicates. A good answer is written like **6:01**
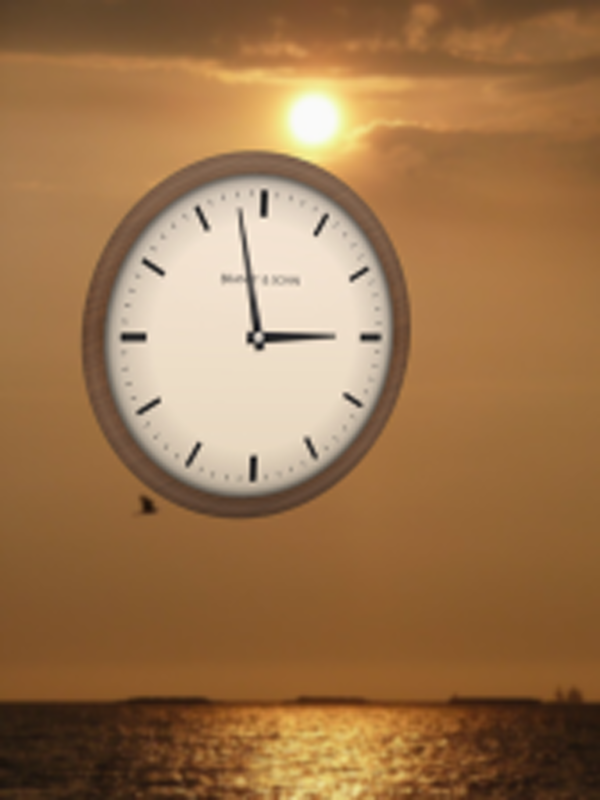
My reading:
**2:58**
